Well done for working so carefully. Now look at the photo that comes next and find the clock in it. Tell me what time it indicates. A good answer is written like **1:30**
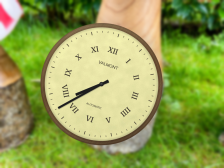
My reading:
**7:37**
